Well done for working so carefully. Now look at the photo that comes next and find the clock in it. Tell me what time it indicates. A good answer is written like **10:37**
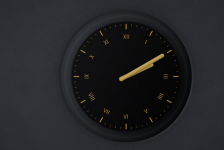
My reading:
**2:10**
